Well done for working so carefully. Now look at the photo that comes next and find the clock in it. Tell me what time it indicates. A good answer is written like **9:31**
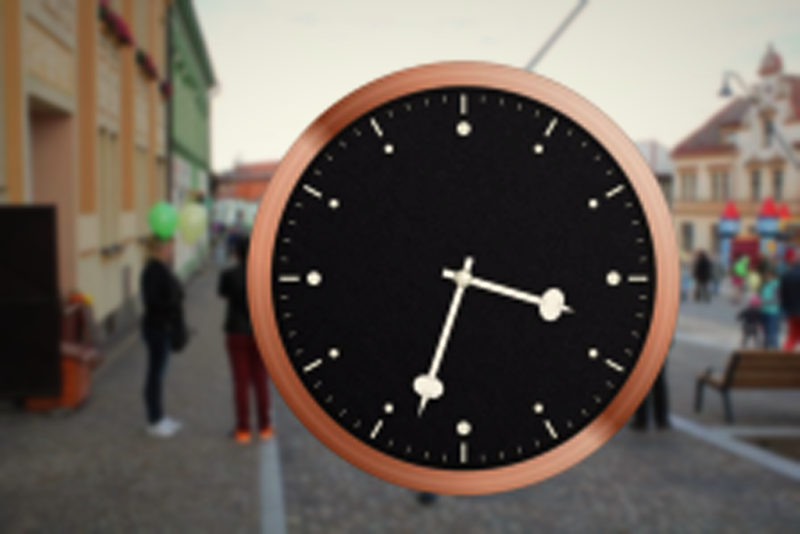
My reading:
**3:33**
